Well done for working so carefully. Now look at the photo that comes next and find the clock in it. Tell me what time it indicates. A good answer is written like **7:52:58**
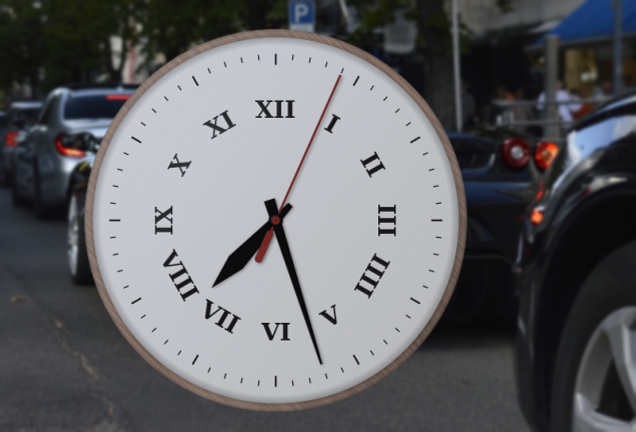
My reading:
**7:27:04**
